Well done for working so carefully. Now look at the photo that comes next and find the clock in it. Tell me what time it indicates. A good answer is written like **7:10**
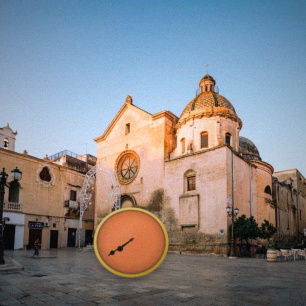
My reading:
**7:39**
